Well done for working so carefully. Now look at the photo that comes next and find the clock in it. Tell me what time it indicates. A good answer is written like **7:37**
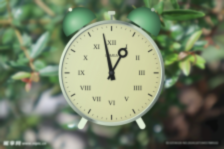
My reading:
**12:58**
